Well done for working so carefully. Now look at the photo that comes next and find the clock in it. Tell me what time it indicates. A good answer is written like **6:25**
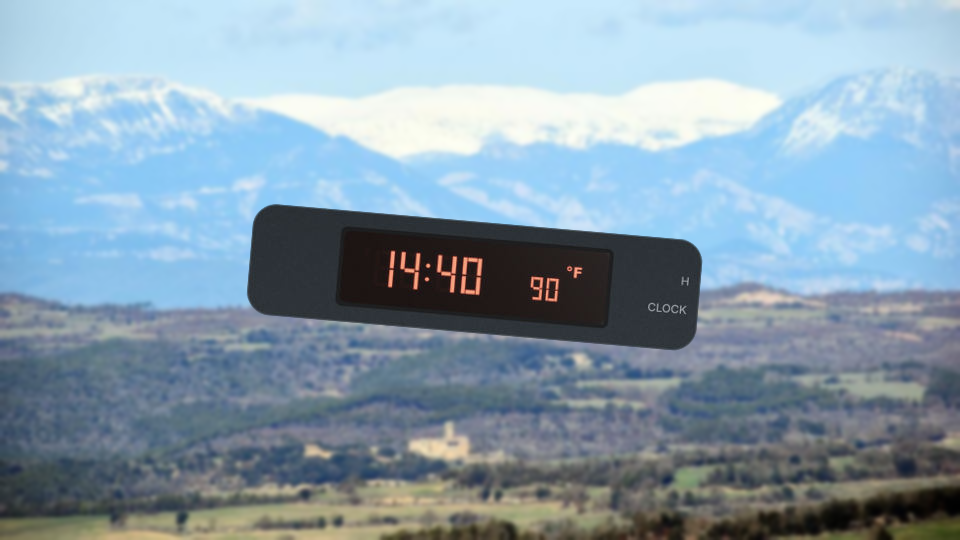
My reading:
**14:40**
